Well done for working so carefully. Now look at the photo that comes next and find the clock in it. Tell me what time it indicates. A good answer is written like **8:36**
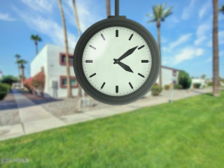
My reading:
**4:09**
